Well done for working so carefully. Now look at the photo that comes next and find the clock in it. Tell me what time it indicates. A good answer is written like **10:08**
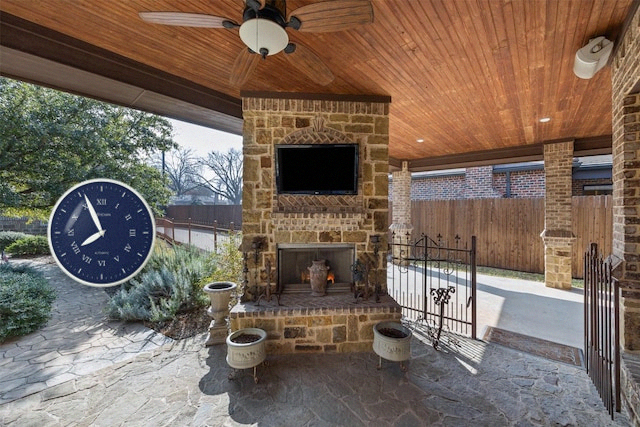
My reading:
**7:56**
